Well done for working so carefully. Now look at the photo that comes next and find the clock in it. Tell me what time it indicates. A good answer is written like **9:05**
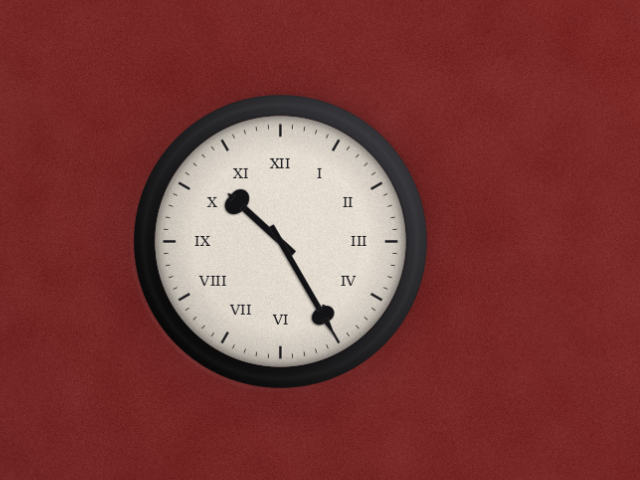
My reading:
**10:25**
